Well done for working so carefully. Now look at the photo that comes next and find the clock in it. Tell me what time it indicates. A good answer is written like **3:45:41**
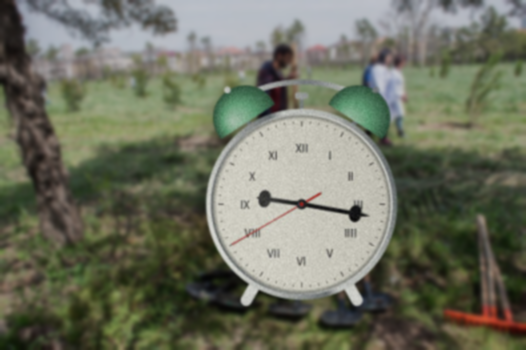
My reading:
**9:16:40**
